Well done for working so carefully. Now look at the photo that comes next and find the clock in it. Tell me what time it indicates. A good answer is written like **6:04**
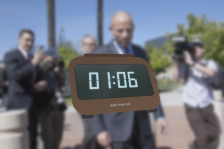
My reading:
**1:06**
